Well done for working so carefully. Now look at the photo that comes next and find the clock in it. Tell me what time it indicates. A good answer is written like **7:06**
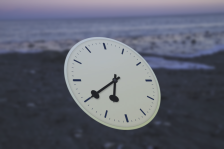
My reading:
**6:40**
